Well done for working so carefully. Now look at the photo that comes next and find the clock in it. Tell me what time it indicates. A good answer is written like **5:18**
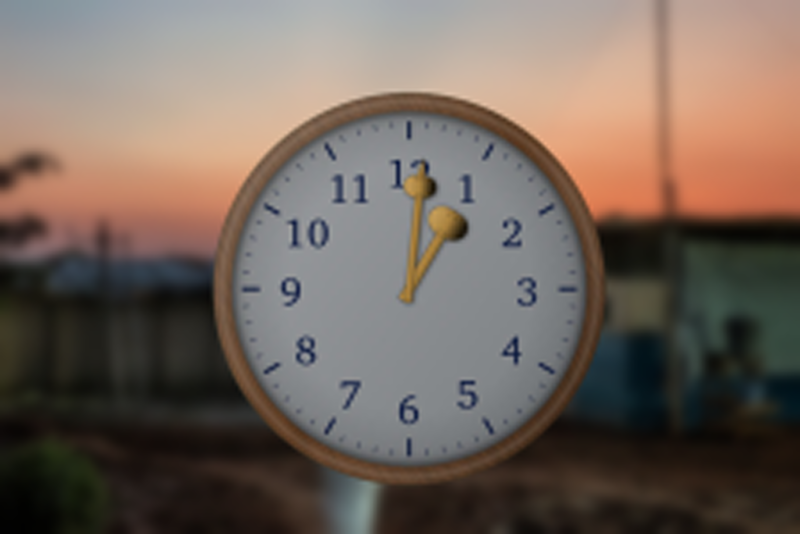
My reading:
**1:01**
